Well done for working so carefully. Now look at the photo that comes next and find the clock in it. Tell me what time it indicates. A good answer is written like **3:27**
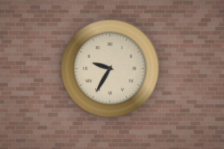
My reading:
**9:35**
